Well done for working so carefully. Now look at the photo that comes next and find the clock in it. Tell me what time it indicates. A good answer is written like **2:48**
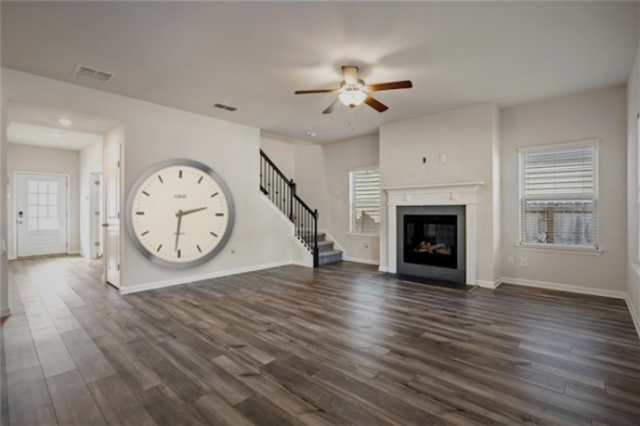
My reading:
**2:31**
